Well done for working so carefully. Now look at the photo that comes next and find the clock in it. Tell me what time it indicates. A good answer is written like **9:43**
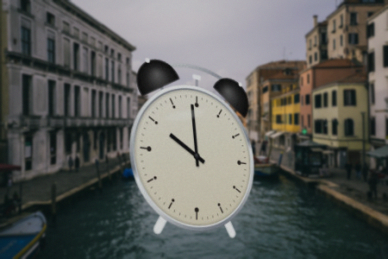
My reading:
**9:59**
